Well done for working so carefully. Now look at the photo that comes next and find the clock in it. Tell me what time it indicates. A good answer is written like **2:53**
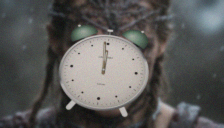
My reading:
**11:59**
